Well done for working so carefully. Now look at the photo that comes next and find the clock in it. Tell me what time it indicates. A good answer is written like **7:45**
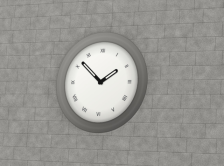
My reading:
**1:52**
